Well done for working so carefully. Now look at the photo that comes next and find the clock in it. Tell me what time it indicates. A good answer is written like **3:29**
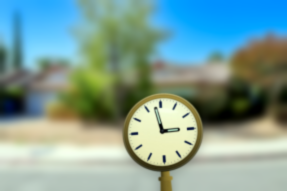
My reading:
**2:58**
